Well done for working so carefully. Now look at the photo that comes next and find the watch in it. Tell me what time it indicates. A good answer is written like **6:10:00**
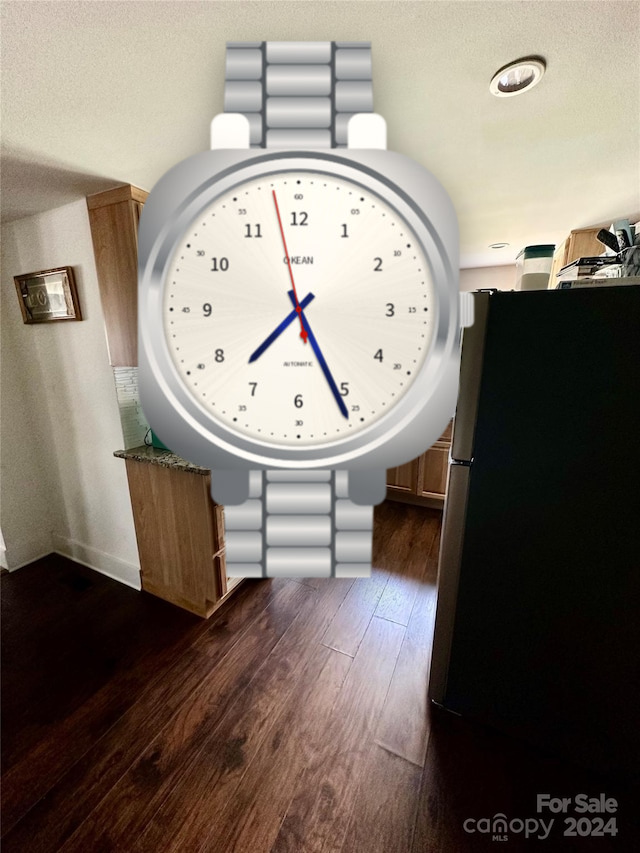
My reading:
**7:25:58**
